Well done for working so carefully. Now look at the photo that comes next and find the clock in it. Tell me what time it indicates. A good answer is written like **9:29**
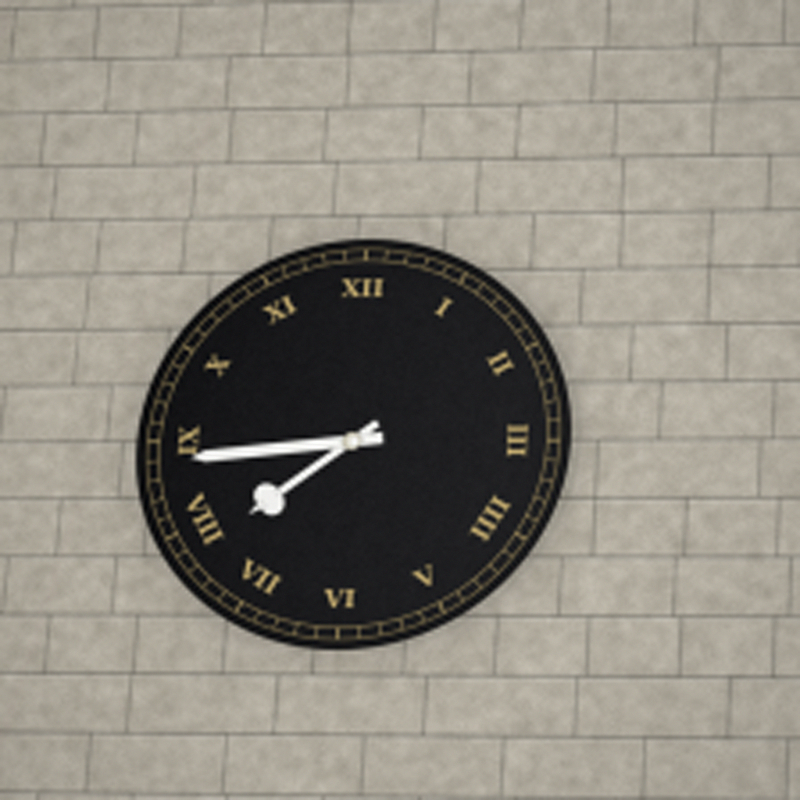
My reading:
**7:44**
